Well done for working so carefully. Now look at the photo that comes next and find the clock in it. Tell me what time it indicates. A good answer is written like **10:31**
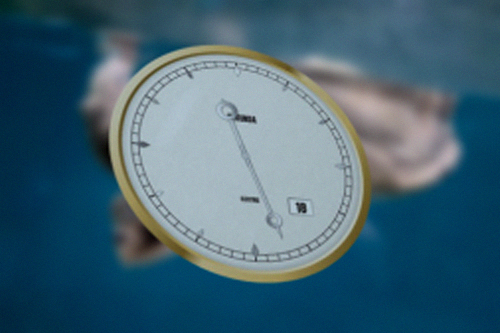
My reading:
**11:27**
